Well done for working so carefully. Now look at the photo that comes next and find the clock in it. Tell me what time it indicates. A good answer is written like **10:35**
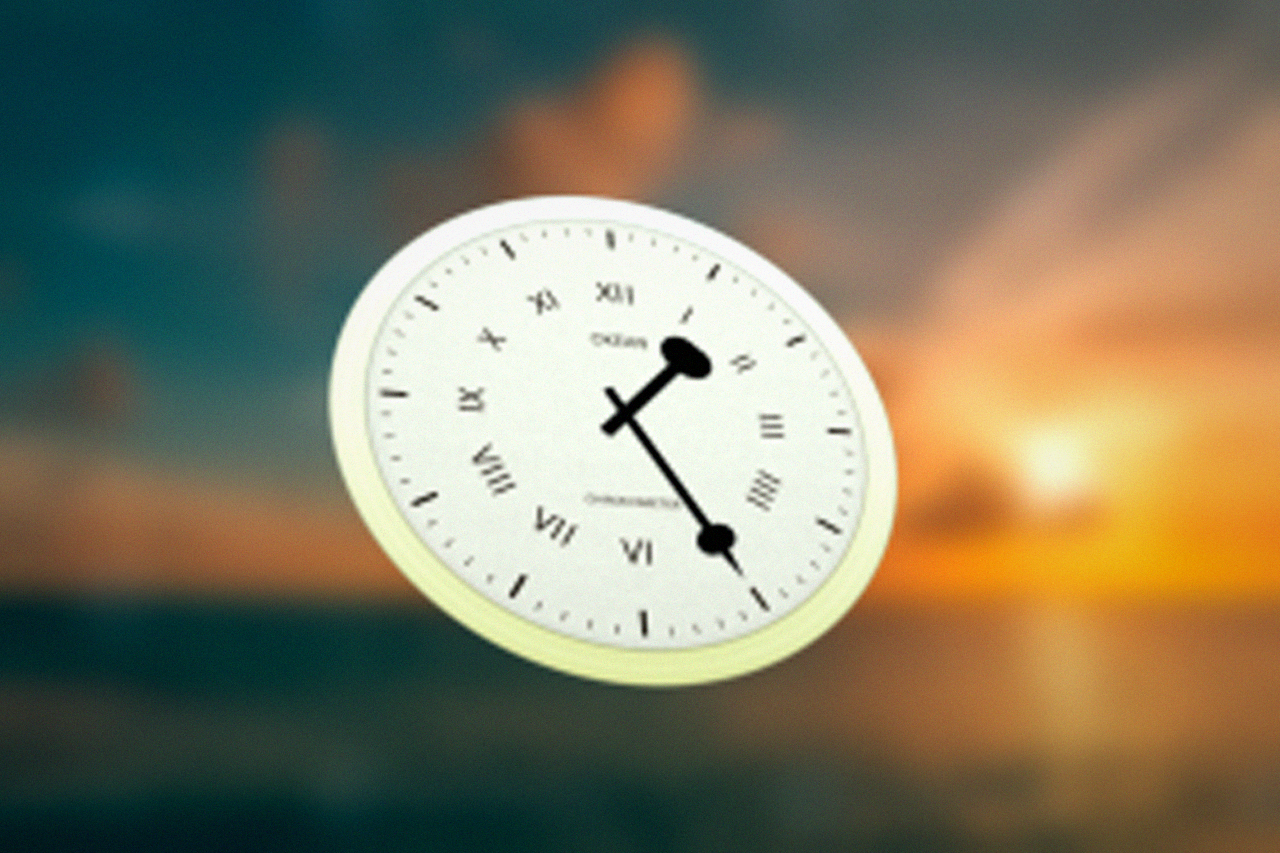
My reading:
**1:25**
